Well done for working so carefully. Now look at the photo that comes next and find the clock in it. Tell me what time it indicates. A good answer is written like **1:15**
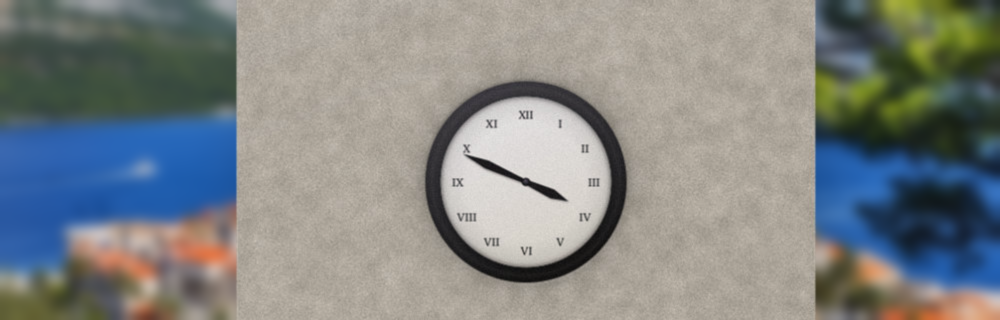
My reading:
**3:49**
